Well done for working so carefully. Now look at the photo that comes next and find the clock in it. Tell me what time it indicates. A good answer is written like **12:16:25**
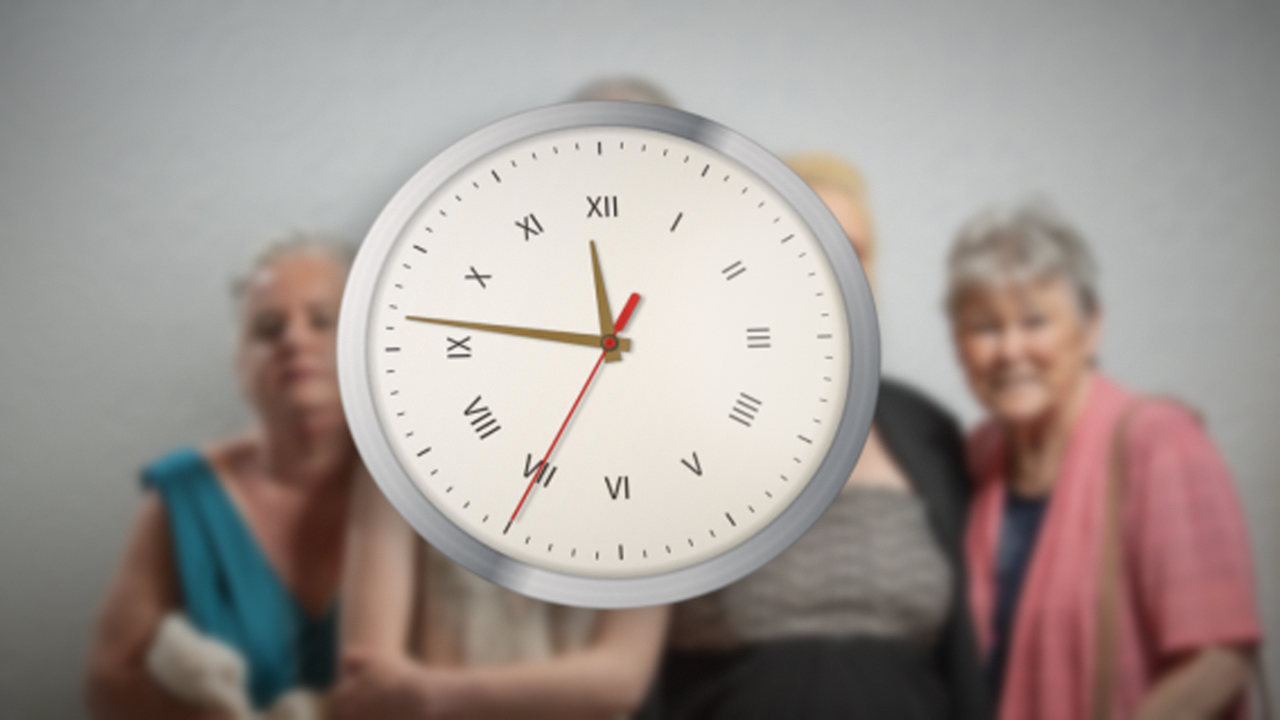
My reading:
**11:46:35**
